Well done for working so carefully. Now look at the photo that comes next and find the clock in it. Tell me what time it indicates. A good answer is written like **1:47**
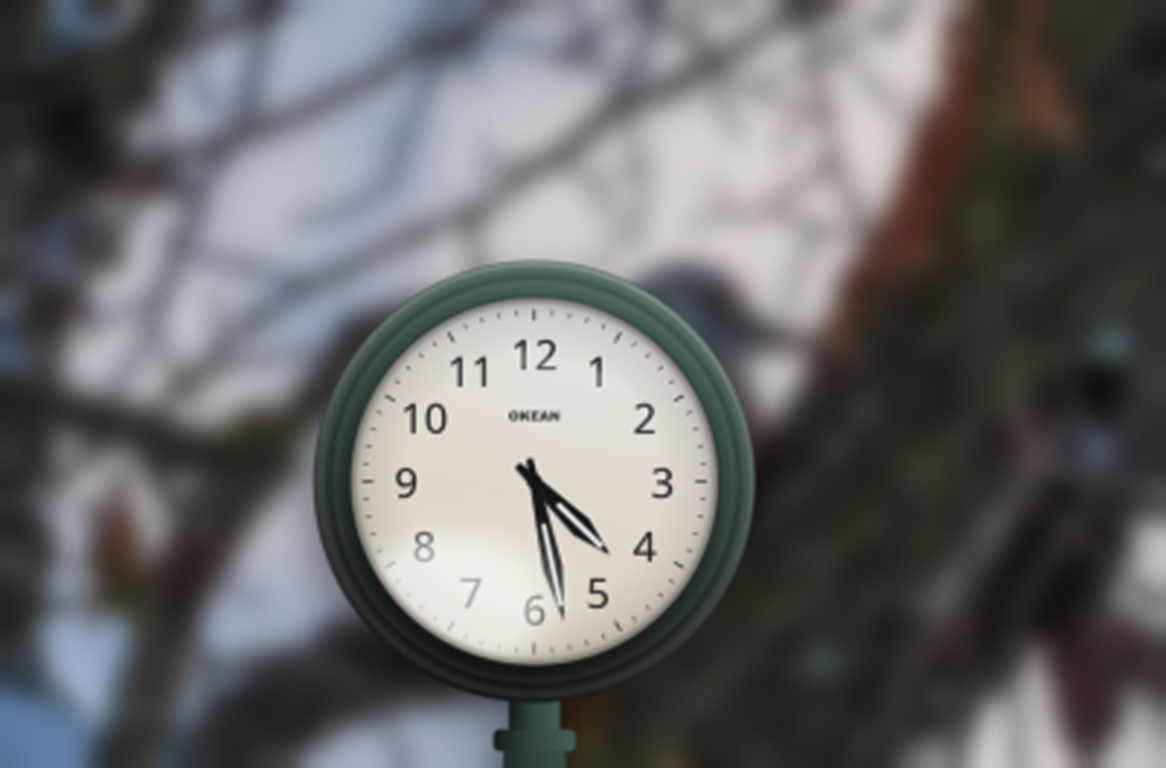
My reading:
**4:28**
